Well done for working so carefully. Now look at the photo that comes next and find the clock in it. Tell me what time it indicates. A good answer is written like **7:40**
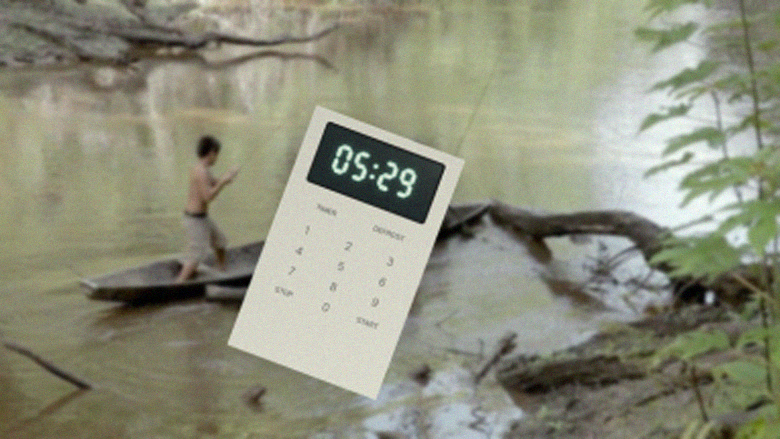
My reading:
**5:29**
